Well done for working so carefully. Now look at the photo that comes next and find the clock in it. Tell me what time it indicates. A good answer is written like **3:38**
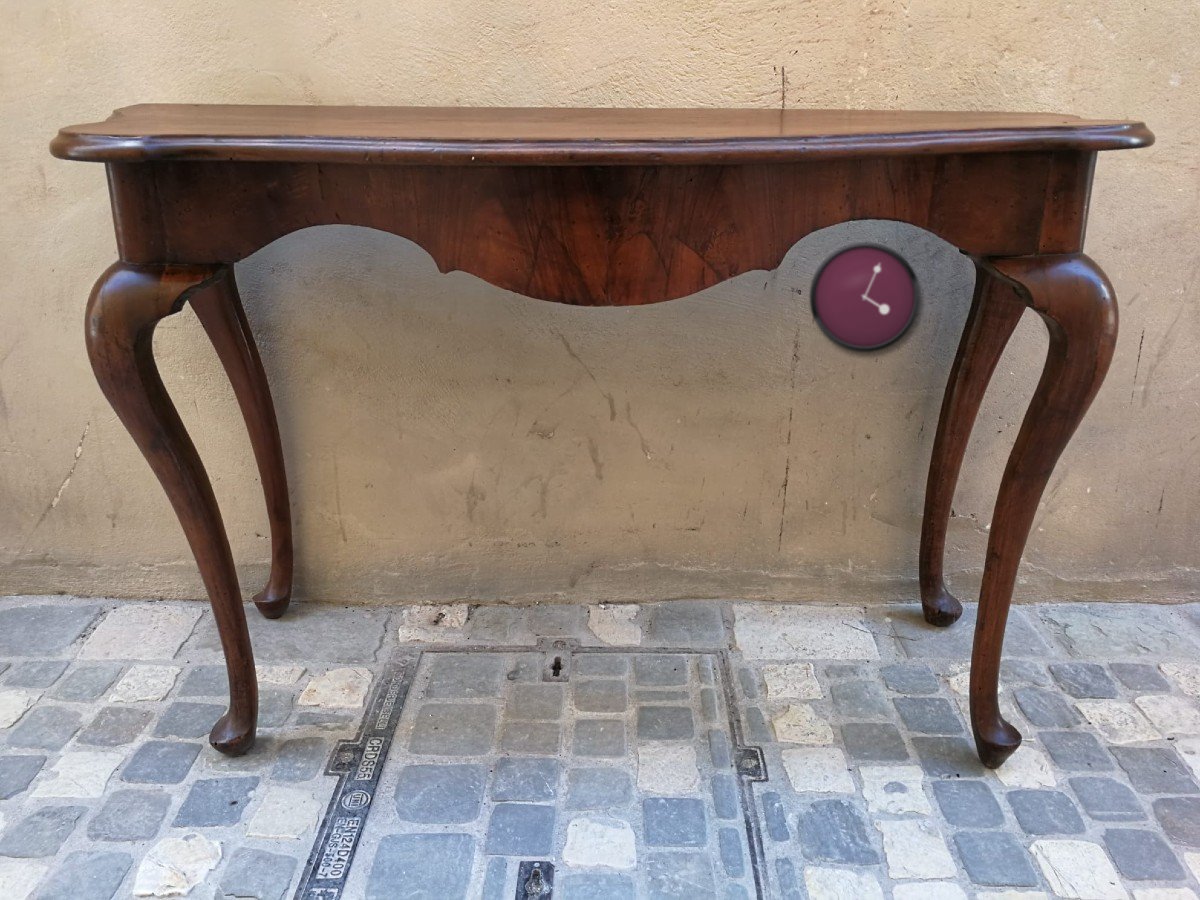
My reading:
**4:04**
